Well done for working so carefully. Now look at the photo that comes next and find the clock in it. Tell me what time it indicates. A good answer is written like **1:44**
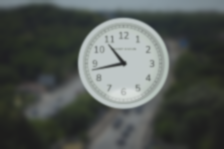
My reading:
**10:43**
